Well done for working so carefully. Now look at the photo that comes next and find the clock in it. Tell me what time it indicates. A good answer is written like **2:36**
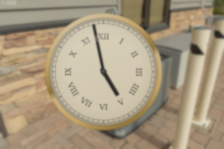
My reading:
**4:58**
